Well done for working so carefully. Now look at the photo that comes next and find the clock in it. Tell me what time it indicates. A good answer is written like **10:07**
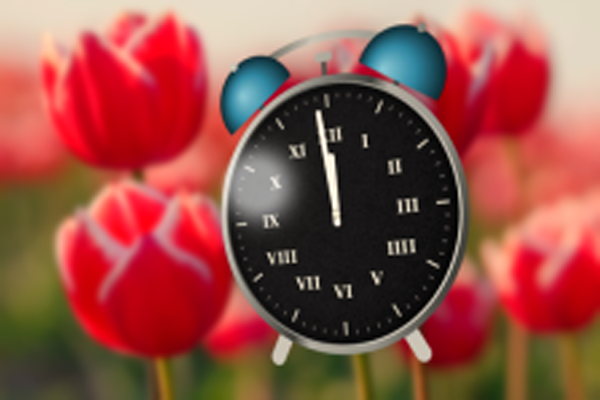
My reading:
**11:59**
